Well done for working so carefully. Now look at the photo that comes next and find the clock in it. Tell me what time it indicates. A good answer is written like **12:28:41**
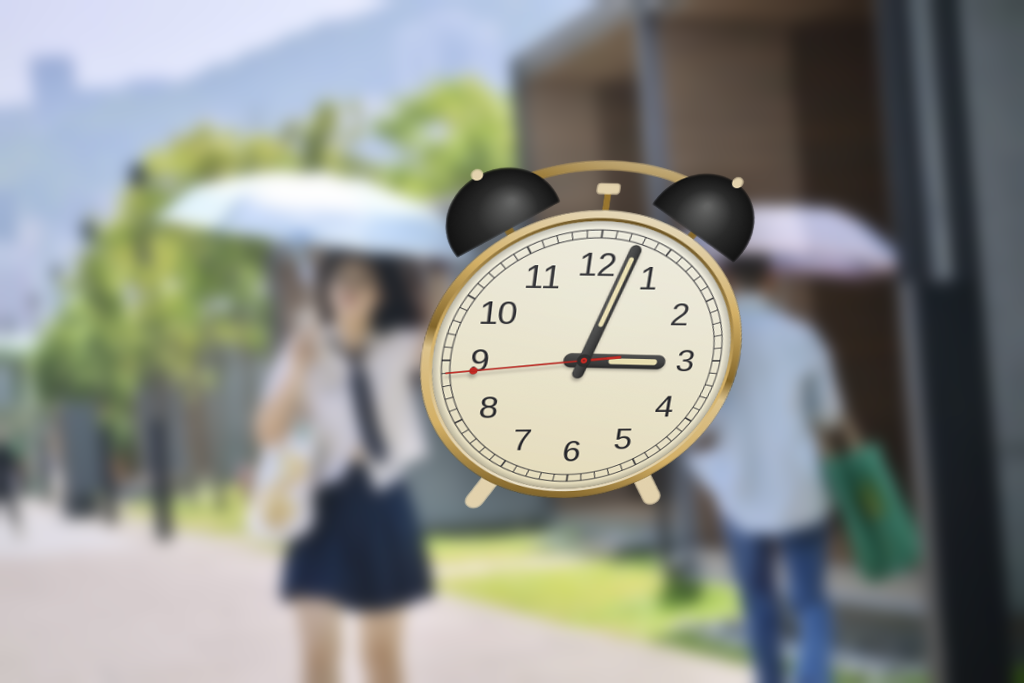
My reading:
**3:02:44**
